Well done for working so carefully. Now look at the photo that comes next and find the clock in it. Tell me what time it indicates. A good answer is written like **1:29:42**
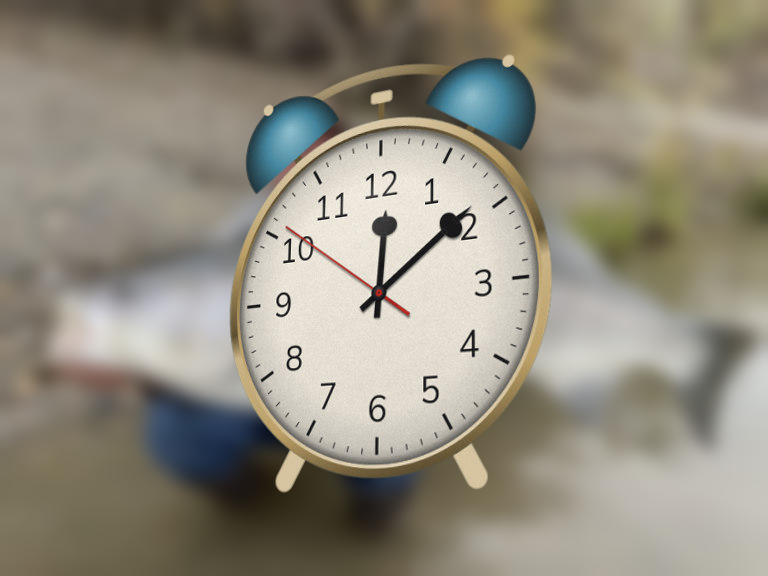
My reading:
**12:08:51**
